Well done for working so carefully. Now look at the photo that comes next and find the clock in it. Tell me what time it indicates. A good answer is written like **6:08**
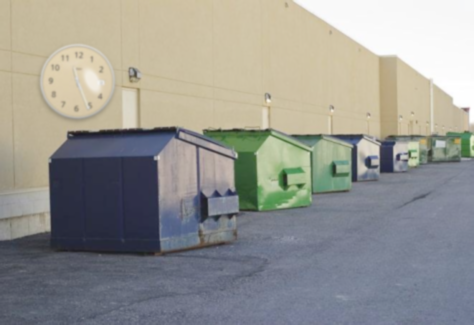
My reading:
**11:26**
